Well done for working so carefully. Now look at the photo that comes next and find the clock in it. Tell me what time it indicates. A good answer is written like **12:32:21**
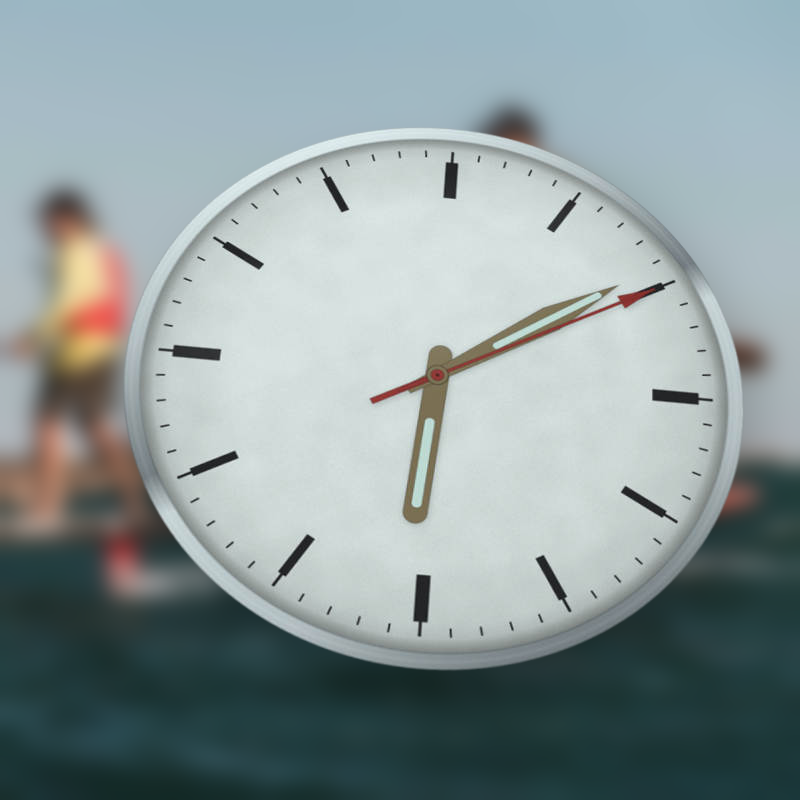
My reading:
**6:09:10**
